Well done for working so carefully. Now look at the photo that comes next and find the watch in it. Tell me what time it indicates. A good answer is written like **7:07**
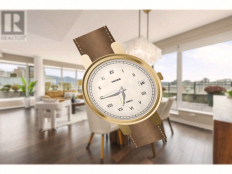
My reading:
**6:45**
